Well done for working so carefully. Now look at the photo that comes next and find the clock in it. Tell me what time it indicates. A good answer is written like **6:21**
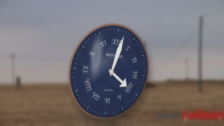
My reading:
**4:02**
